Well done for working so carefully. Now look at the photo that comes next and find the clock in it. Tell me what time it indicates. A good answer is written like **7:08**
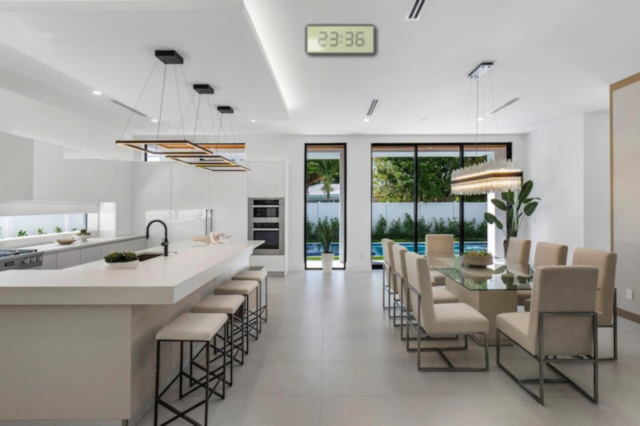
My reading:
**23:36**
